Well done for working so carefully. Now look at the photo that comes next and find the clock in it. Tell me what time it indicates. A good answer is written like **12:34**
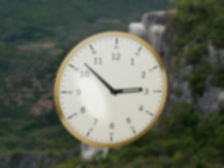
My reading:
**2:52**
